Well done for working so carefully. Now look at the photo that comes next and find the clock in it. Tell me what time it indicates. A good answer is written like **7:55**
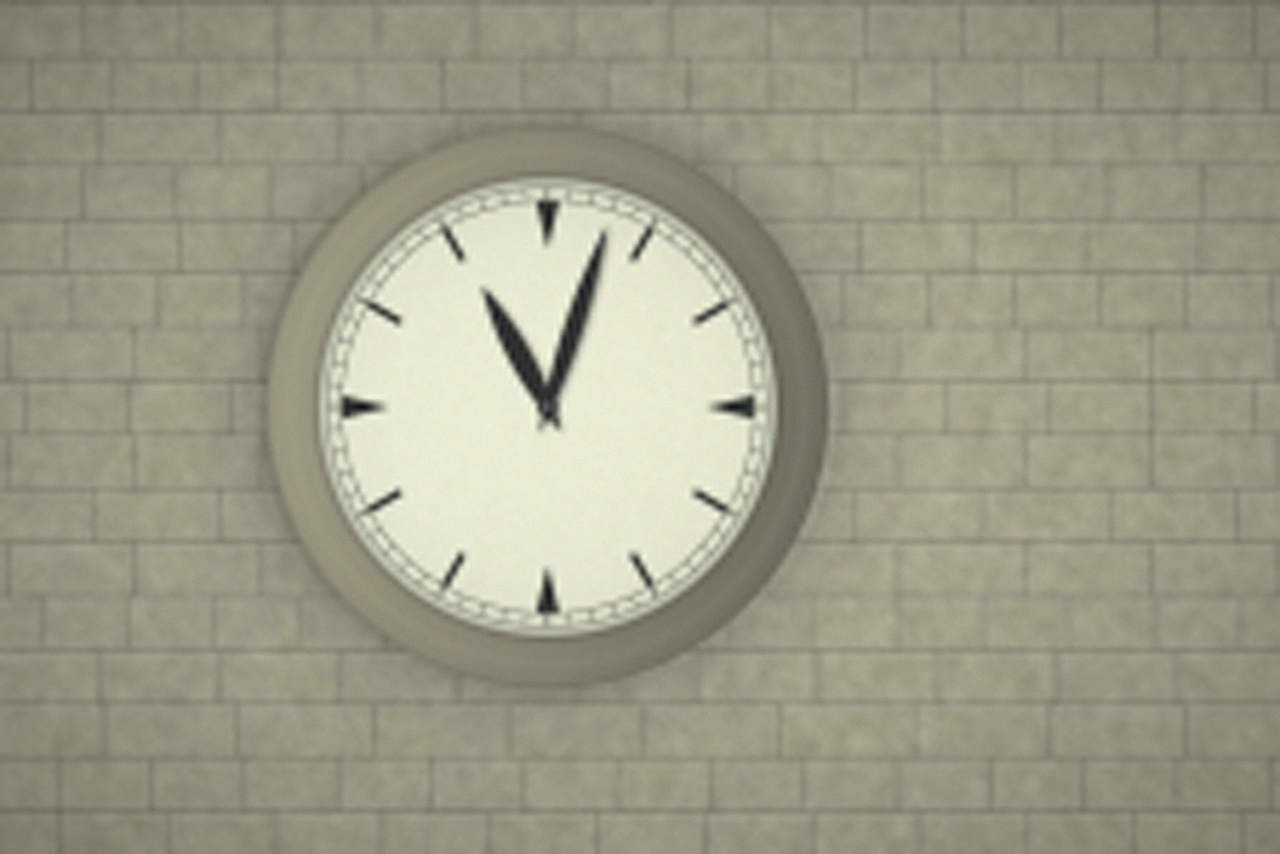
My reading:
**11:03**
